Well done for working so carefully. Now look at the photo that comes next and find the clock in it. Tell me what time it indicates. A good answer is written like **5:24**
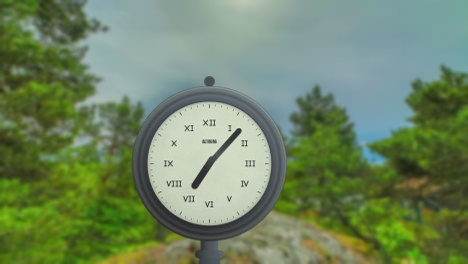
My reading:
**7:07**
